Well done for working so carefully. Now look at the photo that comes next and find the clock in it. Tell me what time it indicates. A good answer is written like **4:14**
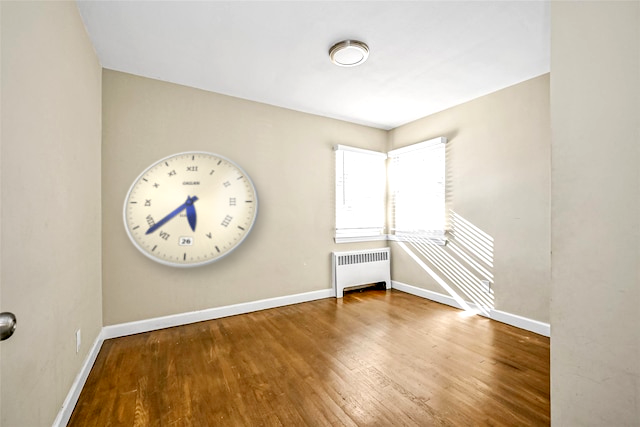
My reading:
**5:38**
